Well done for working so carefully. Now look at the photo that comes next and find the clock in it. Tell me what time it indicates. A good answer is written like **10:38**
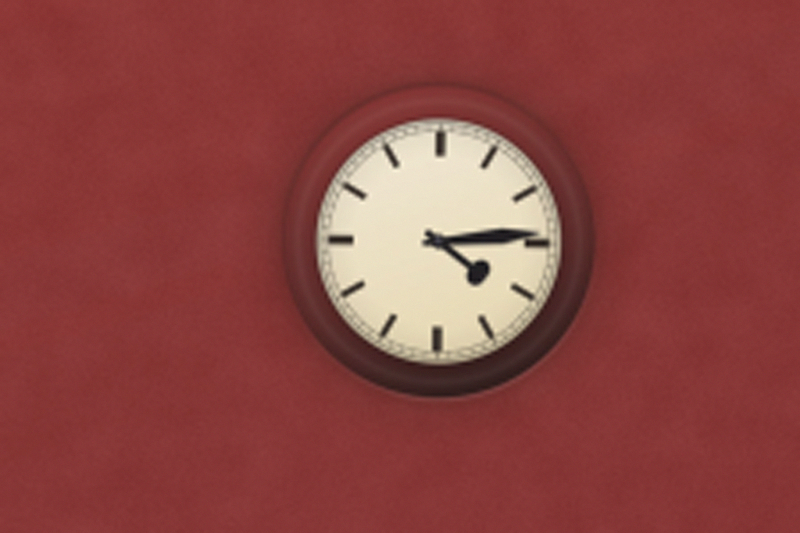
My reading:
**4:14**
